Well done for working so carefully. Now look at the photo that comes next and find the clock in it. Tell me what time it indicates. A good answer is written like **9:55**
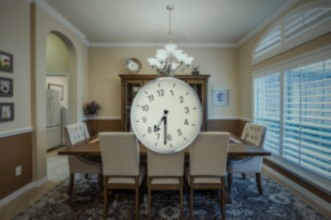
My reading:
**7:32**
